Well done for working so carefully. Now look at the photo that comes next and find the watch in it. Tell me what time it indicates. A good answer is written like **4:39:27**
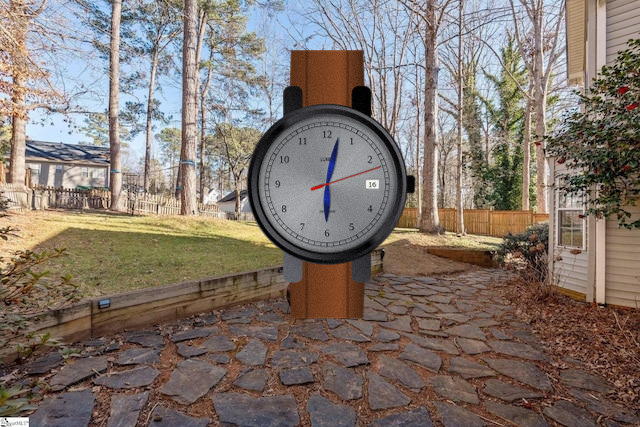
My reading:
**6:02:12**
